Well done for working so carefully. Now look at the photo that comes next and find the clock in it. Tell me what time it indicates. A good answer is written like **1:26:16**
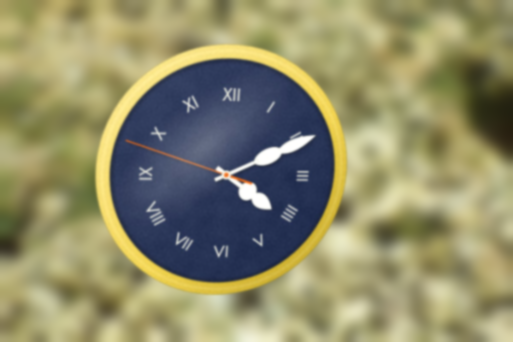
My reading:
**4:10:48**
